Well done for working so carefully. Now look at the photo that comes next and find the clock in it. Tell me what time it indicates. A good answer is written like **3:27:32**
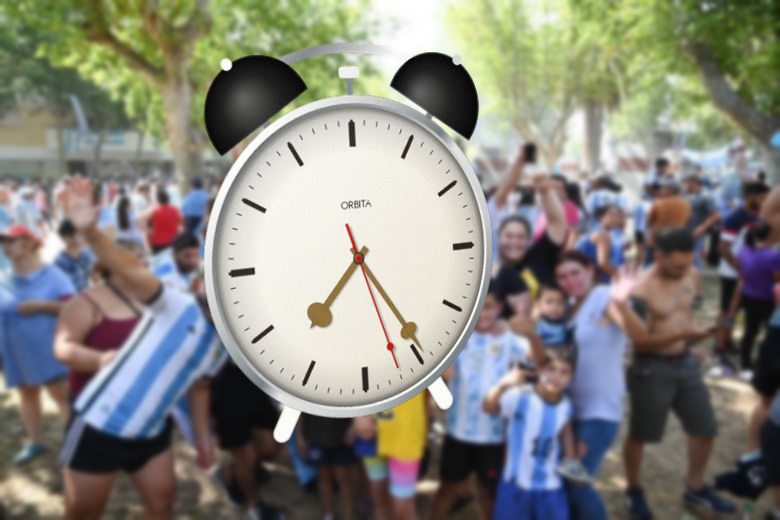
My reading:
**7:24:27**
